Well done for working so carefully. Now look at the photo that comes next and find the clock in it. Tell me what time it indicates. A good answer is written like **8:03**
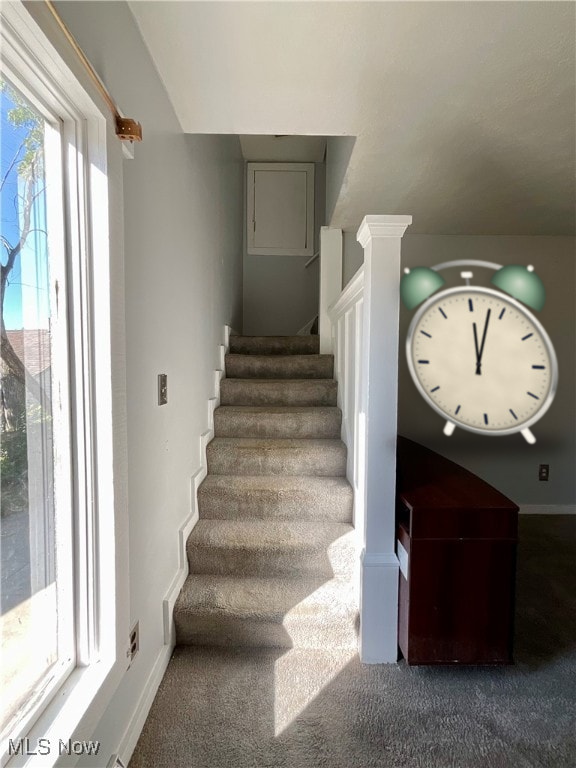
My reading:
**12:03**
